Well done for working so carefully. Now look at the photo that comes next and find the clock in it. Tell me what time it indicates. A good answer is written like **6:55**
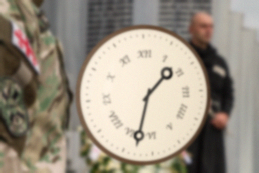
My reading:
**1:33**
